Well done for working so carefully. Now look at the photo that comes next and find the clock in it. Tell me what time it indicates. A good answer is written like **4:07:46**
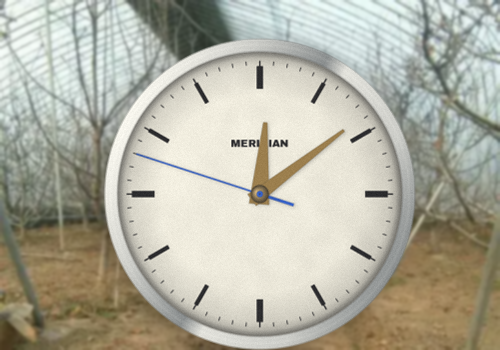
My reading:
**12:08:48**
